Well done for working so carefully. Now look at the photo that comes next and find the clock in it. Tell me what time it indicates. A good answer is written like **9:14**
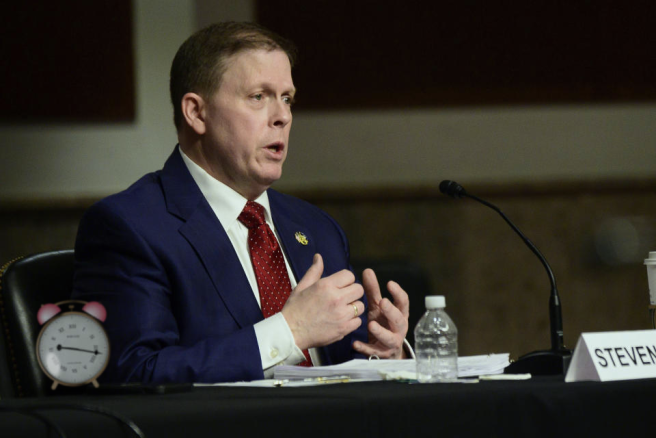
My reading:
**9:17**
